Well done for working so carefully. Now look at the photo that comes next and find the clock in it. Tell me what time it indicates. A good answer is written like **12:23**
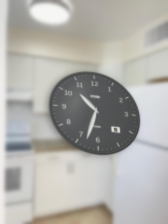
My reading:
**10:33**
